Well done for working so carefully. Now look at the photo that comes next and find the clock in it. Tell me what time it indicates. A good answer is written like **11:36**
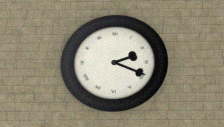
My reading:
**2:19**
